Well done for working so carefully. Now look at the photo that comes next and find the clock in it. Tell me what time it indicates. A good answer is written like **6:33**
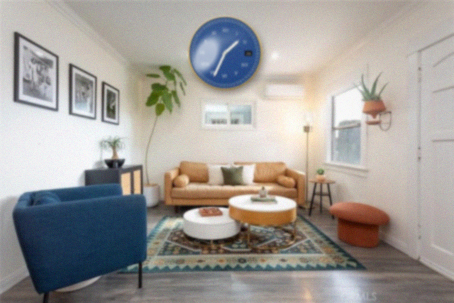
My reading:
**1:34**
